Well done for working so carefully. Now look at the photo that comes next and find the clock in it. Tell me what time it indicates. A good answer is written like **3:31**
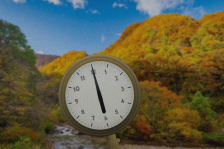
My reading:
**6:00**
